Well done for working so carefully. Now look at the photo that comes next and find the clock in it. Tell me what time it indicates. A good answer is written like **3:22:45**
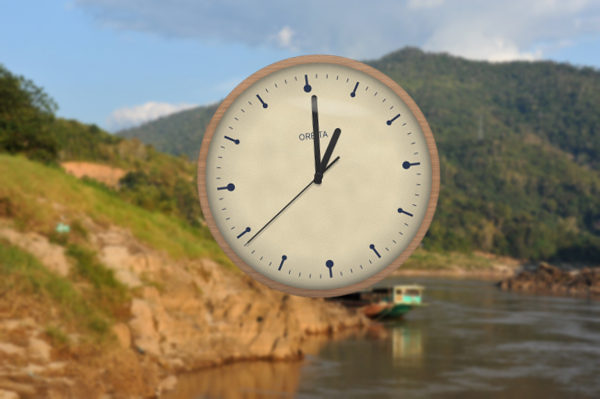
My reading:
**1:00:39**
